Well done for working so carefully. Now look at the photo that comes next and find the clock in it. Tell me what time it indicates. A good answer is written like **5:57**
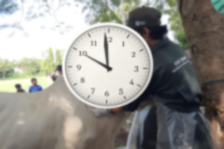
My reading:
**9:59**
